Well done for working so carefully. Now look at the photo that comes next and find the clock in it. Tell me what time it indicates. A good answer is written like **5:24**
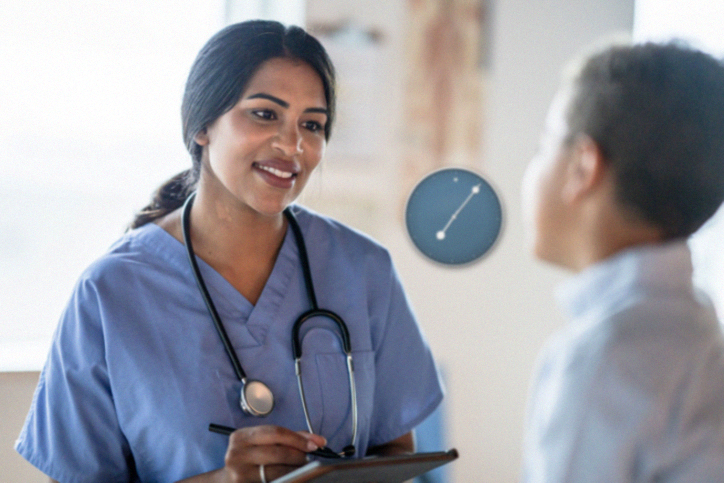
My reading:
**7:06**
